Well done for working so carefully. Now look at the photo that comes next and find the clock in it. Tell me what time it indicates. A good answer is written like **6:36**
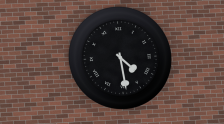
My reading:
**4:29**
